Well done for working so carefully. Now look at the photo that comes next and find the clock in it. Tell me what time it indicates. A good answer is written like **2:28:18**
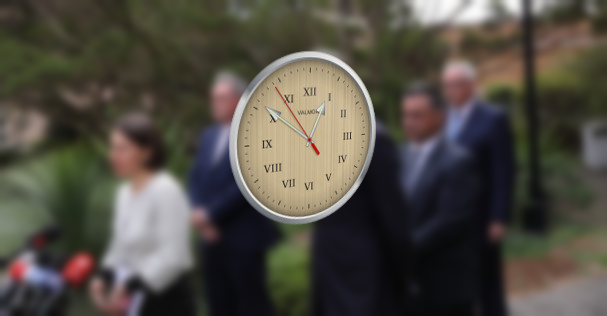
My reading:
**12:50:54**
